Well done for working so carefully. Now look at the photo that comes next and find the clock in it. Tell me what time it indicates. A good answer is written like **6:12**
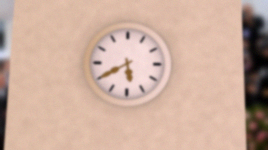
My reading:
**5:40**
